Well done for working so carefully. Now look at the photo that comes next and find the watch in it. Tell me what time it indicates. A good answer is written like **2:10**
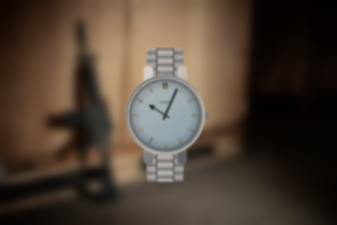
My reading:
**10:04**
